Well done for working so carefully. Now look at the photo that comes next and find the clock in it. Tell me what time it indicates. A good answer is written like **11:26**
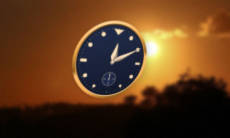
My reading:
**12:10**
